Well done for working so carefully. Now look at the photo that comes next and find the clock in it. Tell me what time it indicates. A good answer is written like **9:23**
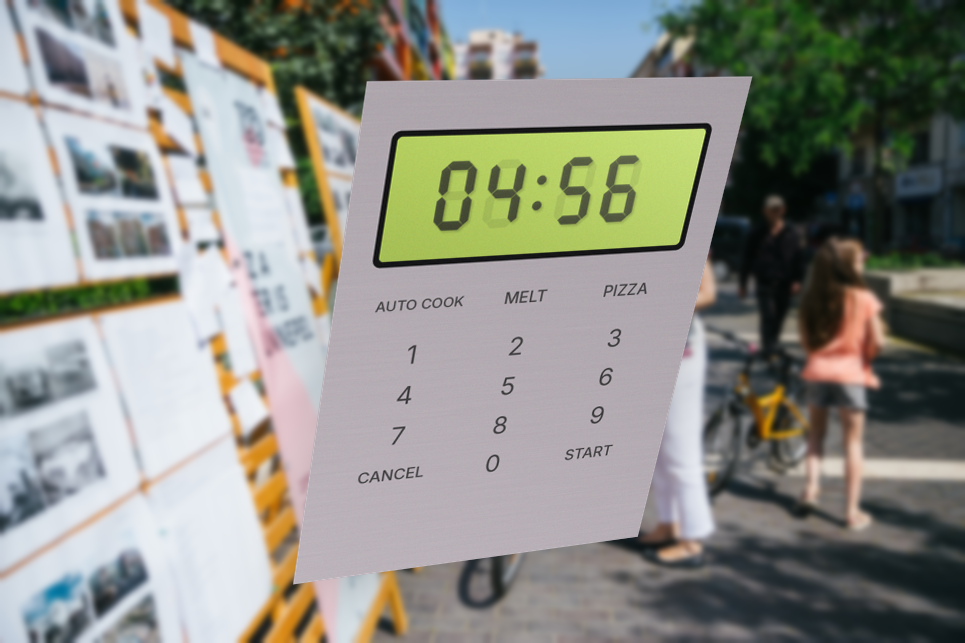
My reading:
**4:56**
